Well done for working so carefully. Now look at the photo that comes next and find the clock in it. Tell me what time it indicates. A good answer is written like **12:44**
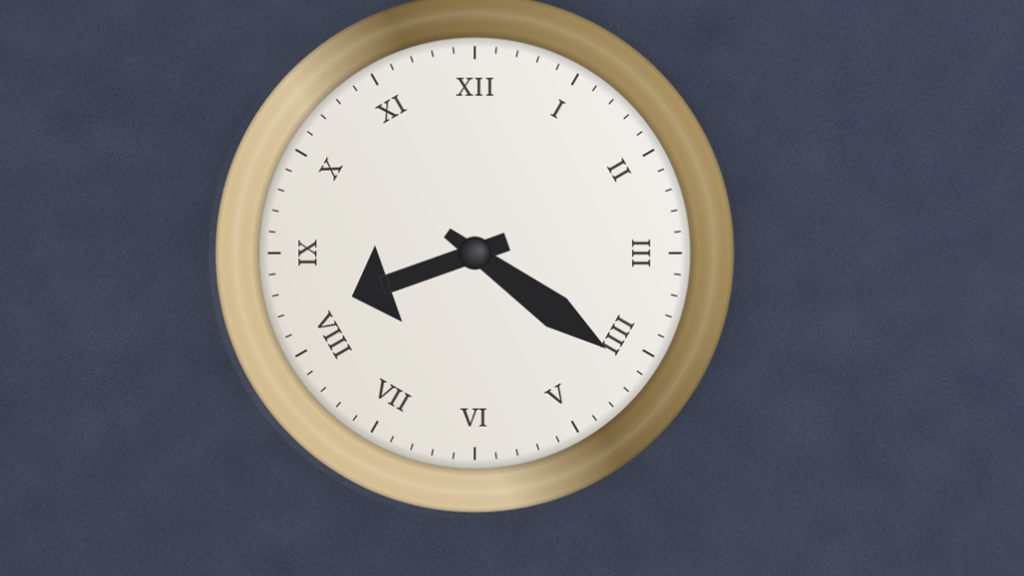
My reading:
**8:21**
